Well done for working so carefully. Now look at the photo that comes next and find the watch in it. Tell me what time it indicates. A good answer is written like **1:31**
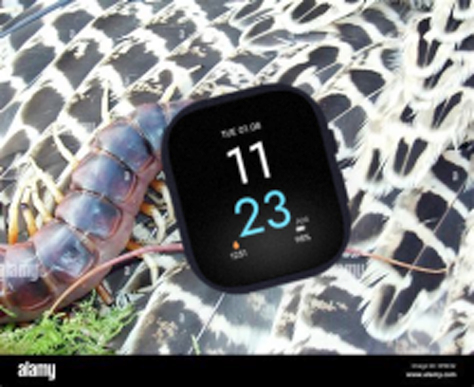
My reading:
**11:23**
